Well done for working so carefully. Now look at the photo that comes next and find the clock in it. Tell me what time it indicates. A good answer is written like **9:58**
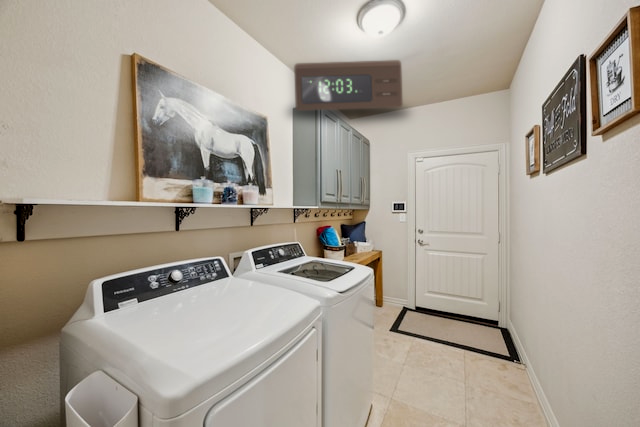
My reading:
**12:03**
